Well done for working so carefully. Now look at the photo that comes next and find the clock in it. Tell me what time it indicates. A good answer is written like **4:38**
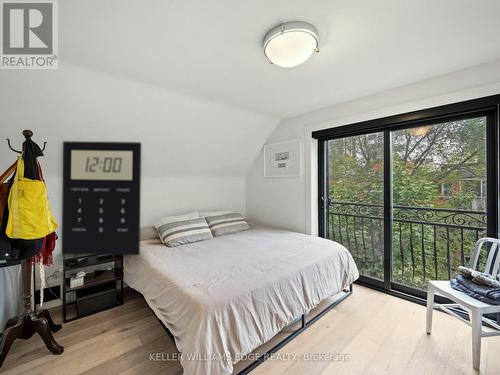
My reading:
**12:00**
